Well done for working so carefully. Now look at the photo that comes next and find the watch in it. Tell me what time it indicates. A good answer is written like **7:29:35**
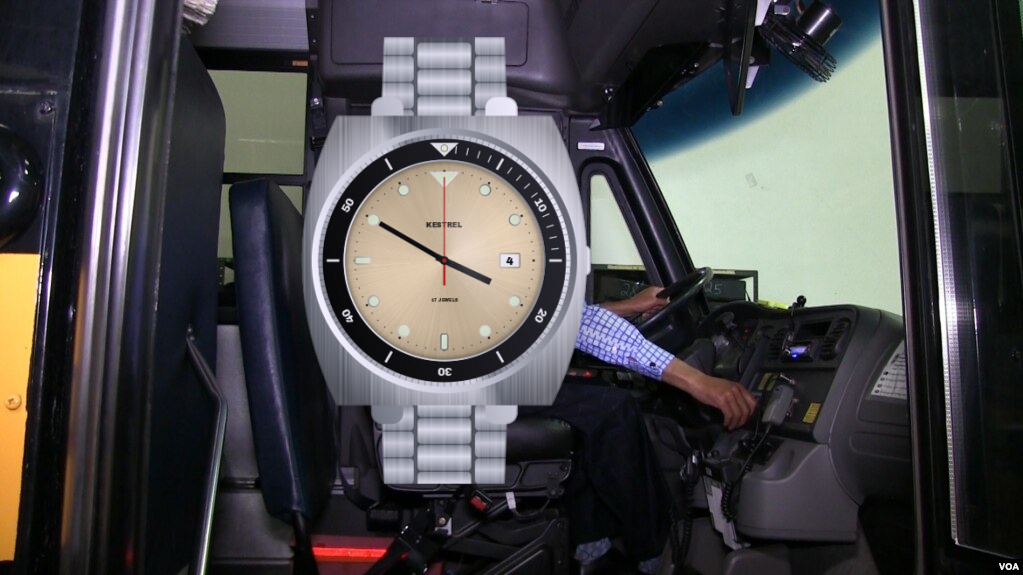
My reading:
**3:50:00**
